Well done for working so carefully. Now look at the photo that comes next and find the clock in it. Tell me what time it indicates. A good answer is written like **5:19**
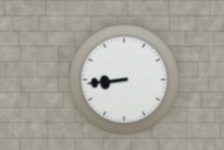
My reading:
**8:44**
